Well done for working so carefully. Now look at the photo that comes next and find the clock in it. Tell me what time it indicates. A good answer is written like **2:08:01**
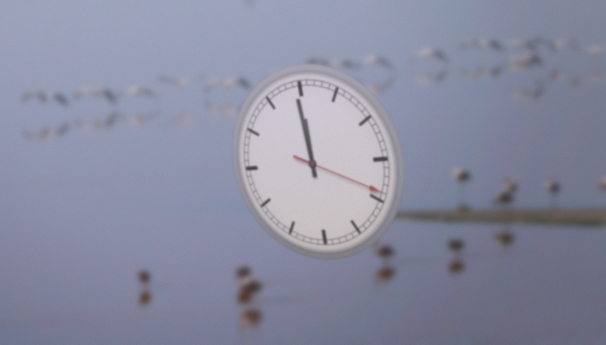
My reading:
**11:59:19**
